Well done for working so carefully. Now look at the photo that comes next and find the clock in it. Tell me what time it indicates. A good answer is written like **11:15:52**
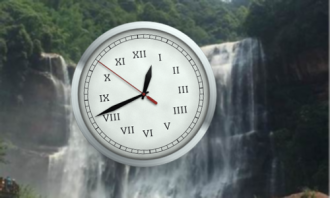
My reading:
**12:41:52**
